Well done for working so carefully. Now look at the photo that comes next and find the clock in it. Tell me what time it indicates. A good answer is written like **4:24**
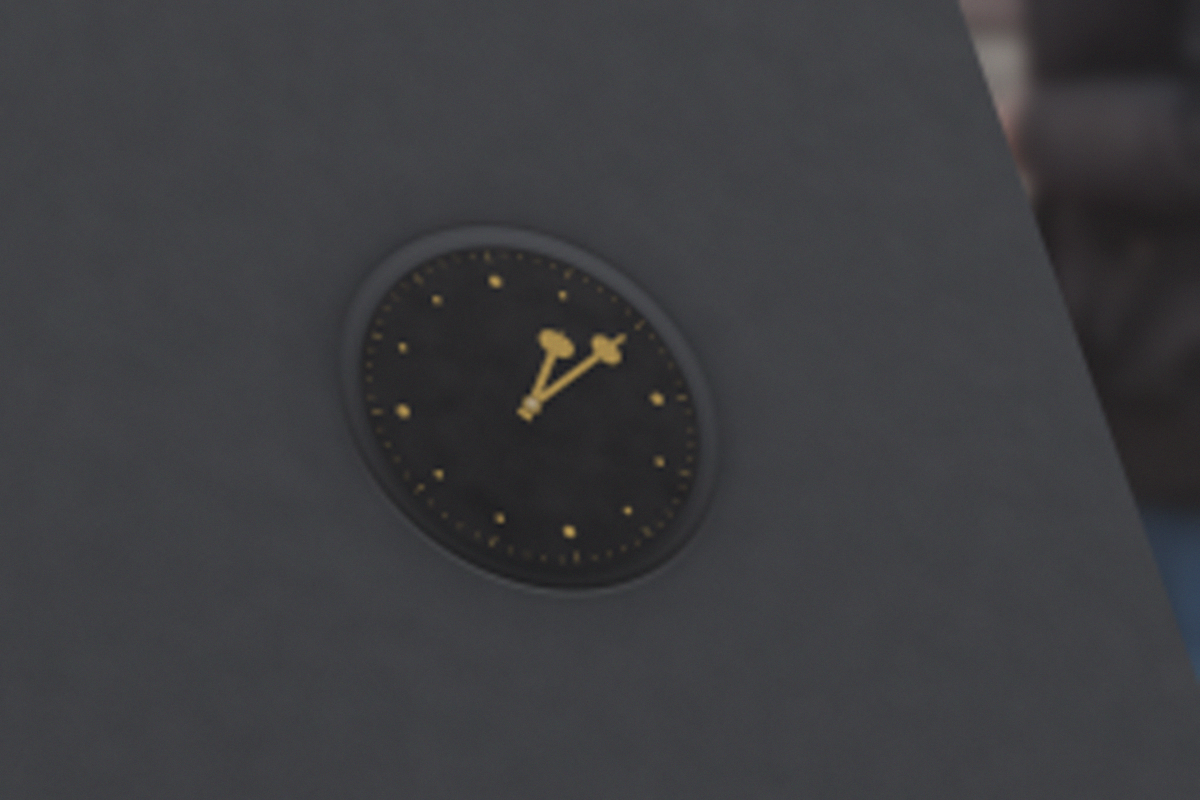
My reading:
**1:10**
